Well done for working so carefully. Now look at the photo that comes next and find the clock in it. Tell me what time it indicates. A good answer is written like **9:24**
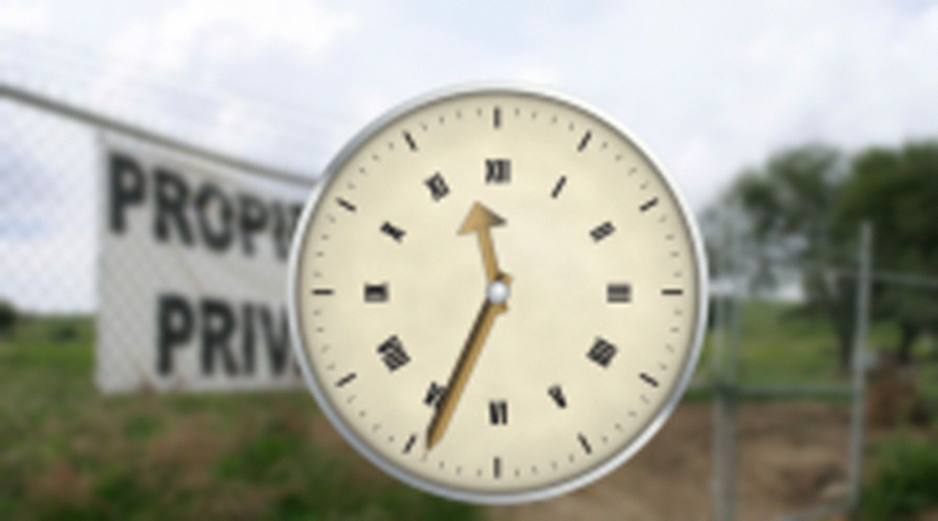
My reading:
**11:34**
